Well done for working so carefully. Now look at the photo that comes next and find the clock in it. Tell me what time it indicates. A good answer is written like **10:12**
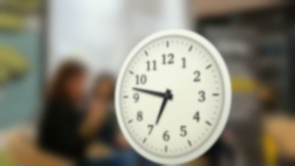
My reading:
**6:47**
